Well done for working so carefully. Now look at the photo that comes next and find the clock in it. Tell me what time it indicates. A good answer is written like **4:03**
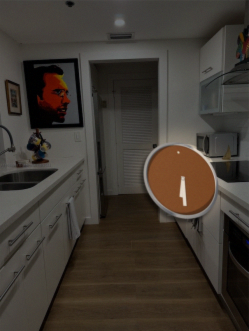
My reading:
**6:31**
